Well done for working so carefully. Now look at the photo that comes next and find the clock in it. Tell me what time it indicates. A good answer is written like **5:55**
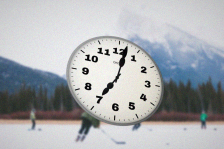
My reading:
**7:02**
